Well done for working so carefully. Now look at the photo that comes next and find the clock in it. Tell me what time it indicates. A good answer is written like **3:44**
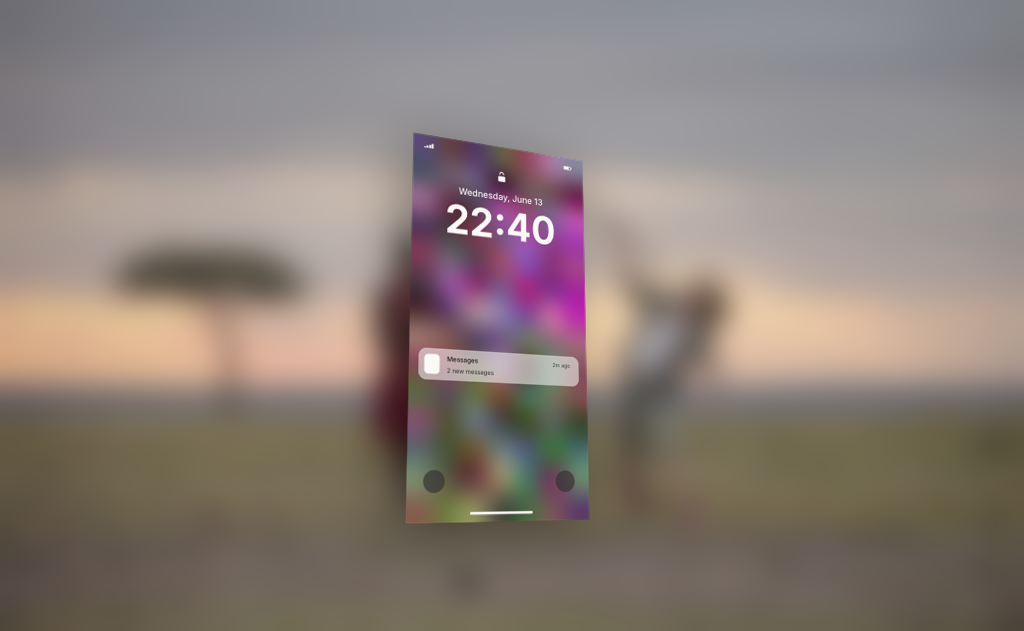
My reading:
**22:40**
